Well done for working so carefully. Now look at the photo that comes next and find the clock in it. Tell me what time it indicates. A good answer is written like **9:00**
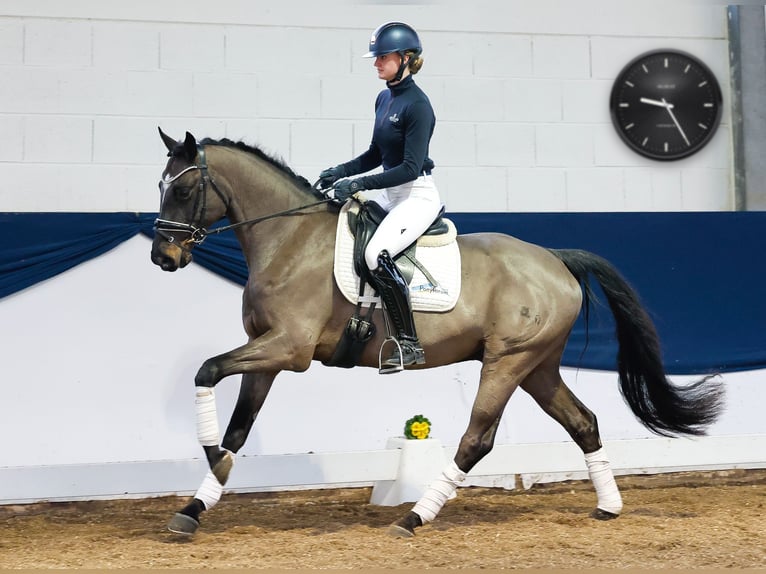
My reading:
**9:25**
